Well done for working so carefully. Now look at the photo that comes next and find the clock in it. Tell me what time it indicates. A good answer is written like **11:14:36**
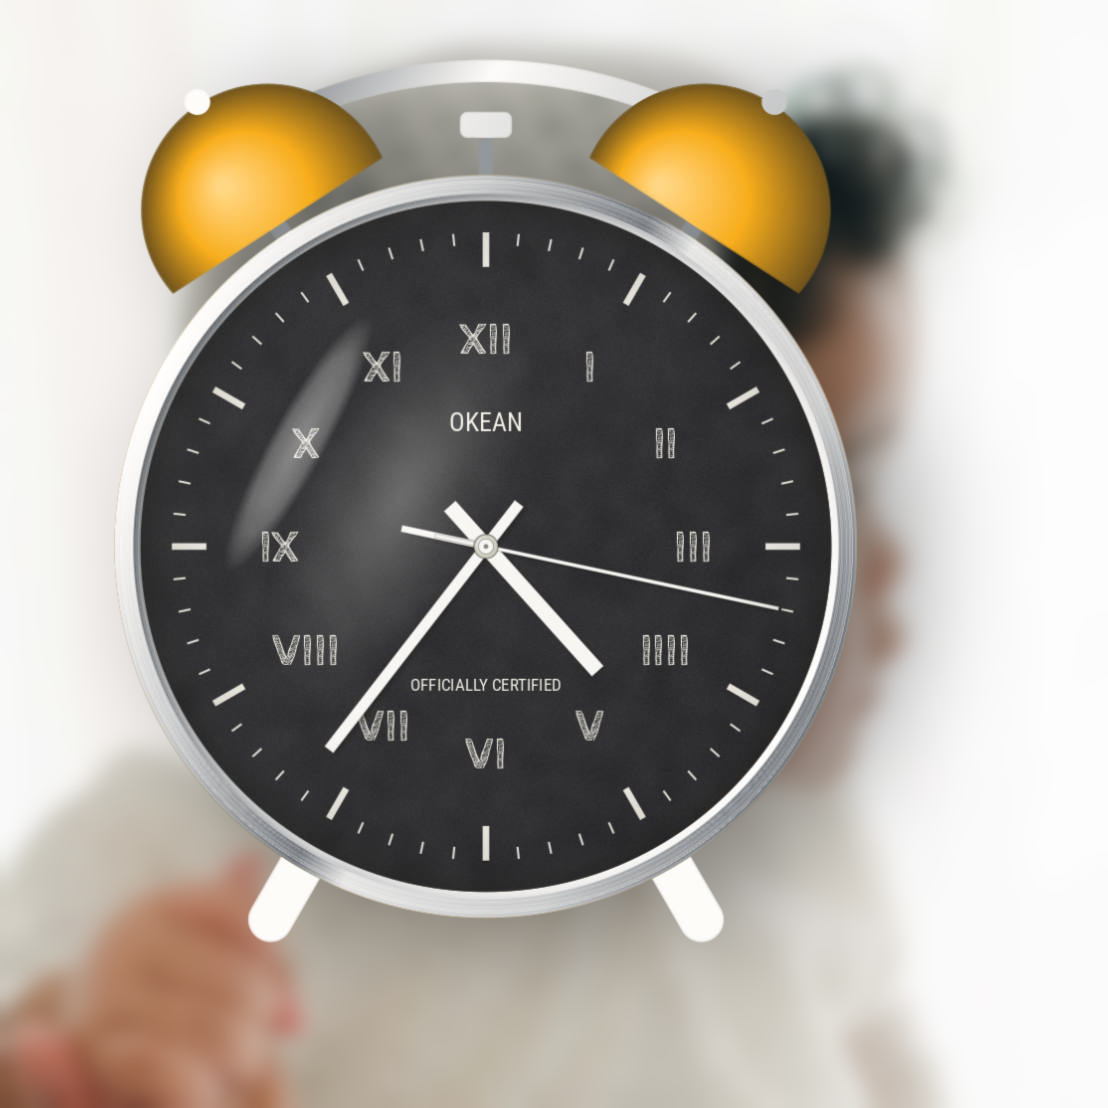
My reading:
**4:36:17**
